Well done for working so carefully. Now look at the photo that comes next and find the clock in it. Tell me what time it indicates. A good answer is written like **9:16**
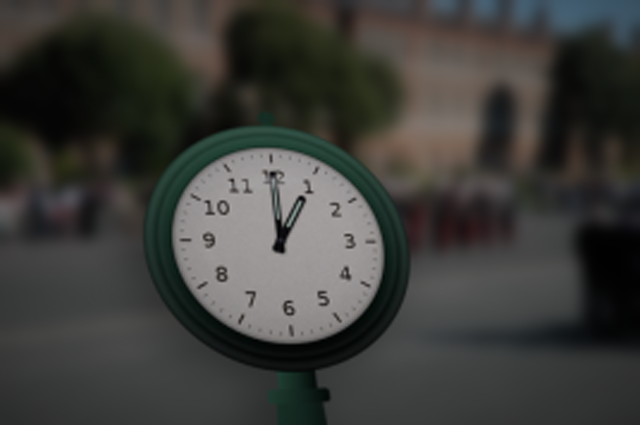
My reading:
**1:00**
